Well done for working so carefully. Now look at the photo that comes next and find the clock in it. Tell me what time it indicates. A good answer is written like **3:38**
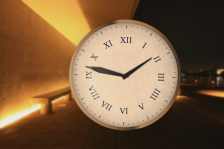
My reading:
**1:47**
